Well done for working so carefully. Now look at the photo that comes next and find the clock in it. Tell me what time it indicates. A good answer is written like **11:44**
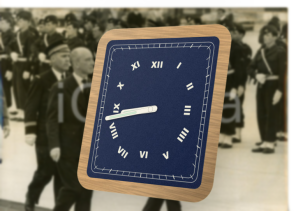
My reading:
**8:43**
